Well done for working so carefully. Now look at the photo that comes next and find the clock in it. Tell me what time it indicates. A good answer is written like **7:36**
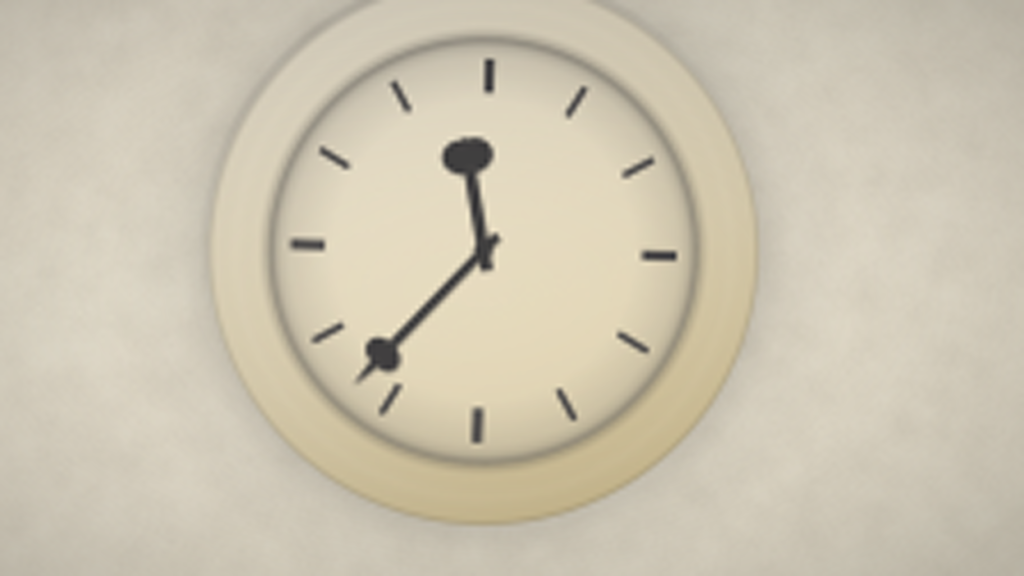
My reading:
**11:37**
